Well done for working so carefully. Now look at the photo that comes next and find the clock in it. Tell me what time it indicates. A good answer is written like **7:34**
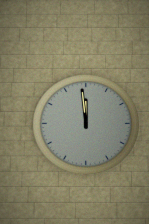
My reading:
**11:59**
